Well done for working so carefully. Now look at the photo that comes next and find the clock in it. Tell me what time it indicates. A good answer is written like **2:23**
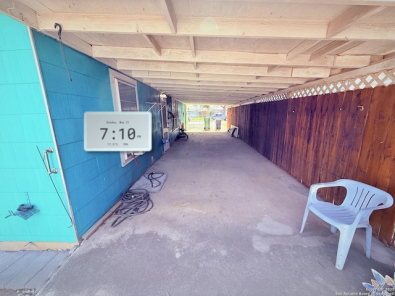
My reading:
**7:10**
